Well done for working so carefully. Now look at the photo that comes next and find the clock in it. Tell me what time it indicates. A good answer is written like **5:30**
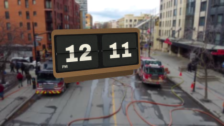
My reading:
**12:11**
